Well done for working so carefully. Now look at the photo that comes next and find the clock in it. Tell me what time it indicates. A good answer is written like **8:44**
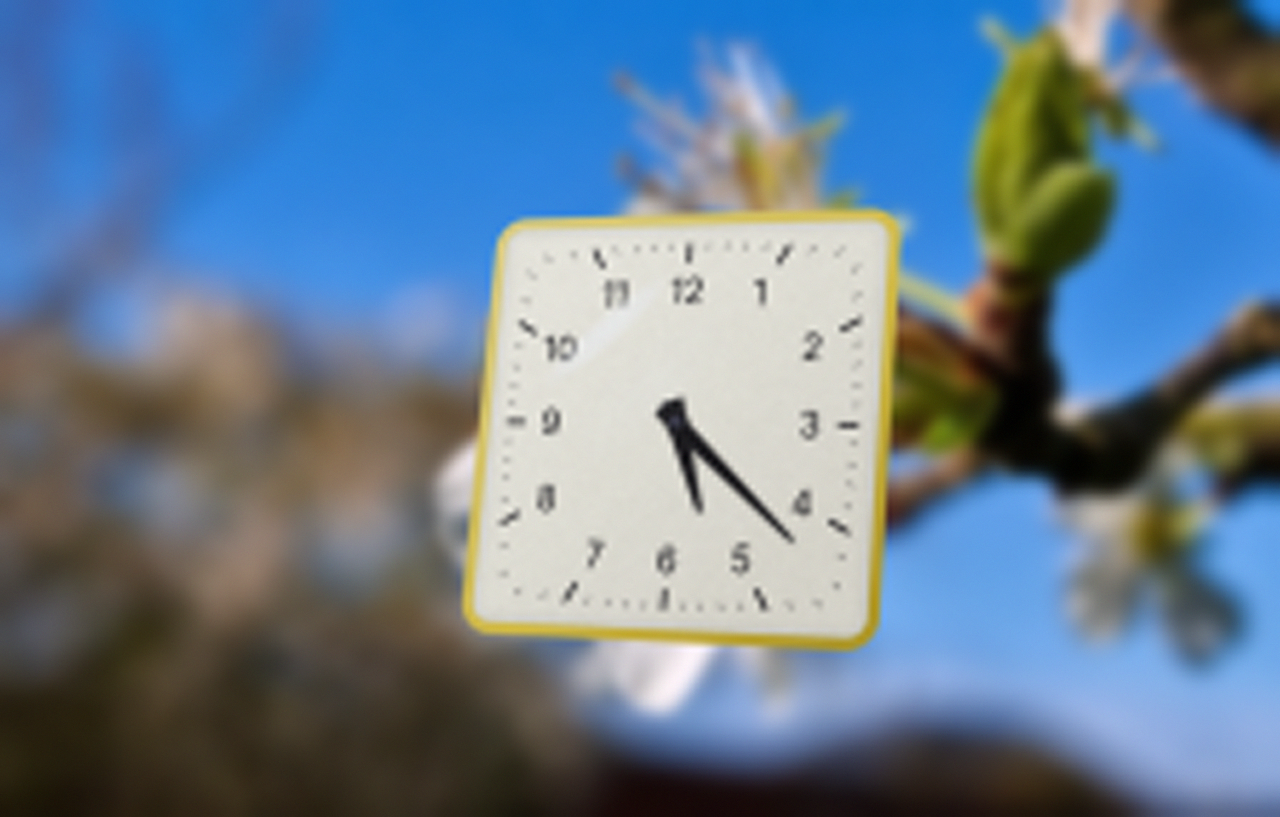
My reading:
**5:22**
